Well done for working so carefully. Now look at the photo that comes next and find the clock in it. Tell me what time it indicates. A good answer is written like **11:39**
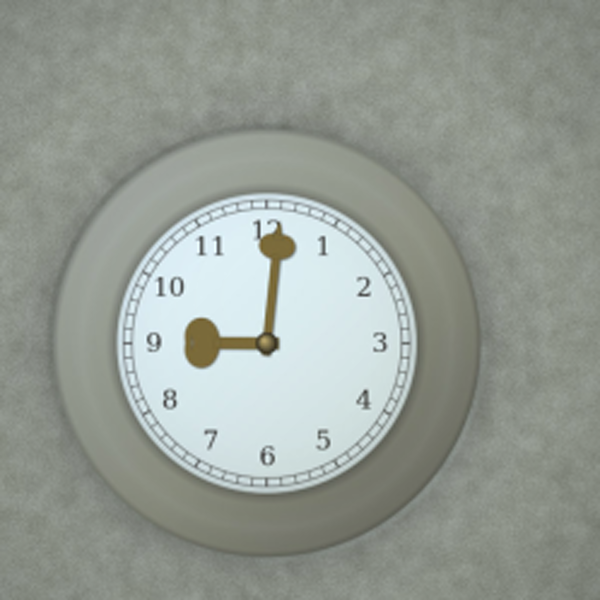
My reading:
**9:01**
